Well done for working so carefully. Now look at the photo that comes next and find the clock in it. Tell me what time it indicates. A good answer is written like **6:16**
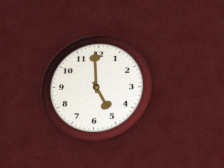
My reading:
**4:59**
